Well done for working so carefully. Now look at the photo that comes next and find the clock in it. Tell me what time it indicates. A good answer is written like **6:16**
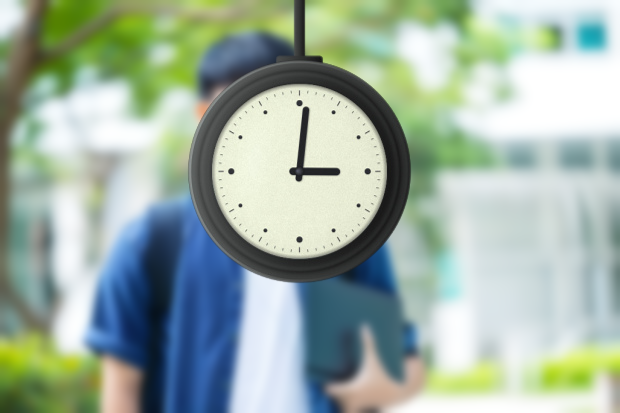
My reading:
**3:01**
